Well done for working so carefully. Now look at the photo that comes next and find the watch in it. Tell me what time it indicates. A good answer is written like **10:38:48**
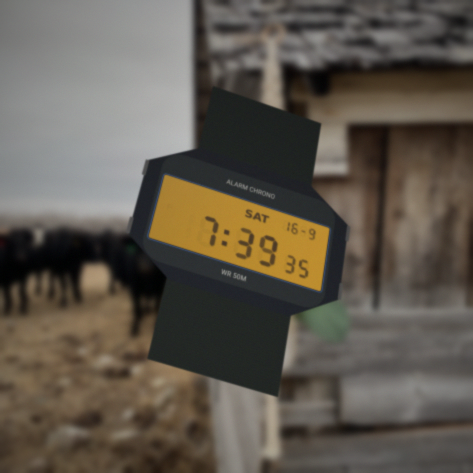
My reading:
**7:39:35**
